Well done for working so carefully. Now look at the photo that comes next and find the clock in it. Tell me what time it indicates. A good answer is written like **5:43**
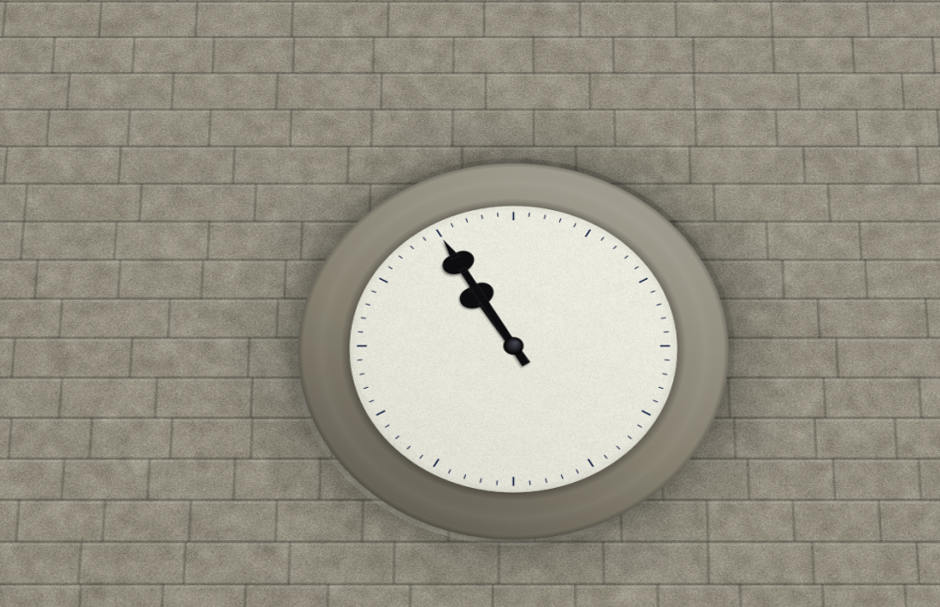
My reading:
**10:55**
